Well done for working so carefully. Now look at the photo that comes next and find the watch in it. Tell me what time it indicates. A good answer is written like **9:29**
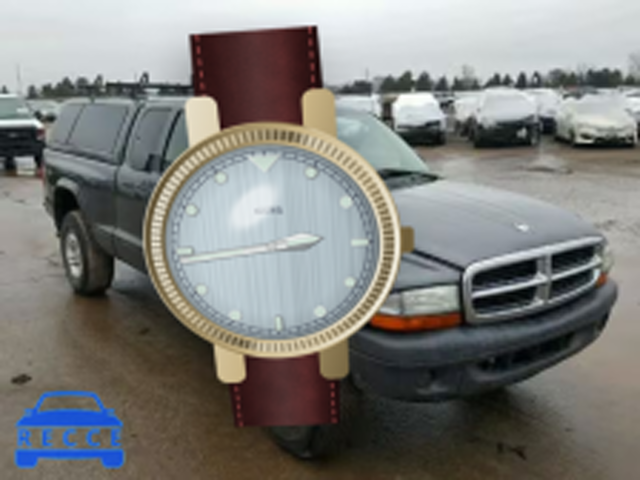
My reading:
**2:44**
